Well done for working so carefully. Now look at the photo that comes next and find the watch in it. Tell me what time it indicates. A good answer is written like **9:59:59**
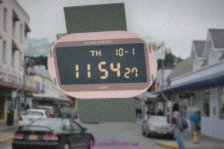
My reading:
**11:54:27**
